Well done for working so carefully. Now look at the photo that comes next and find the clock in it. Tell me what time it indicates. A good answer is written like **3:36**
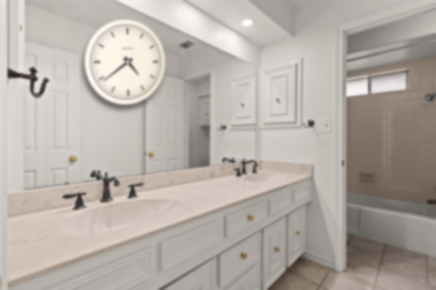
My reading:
**4:39**
